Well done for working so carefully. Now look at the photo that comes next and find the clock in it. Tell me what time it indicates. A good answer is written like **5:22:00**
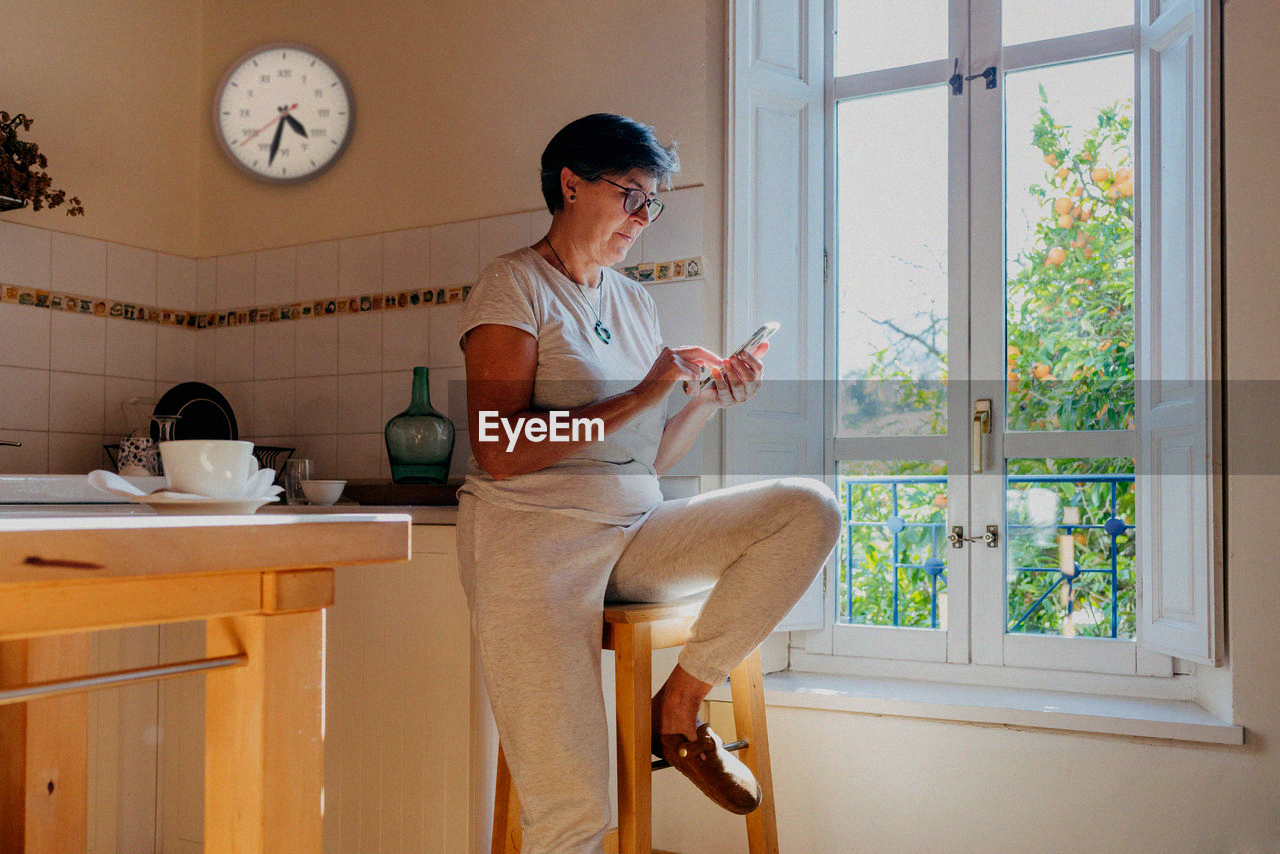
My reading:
**4:32:39**
